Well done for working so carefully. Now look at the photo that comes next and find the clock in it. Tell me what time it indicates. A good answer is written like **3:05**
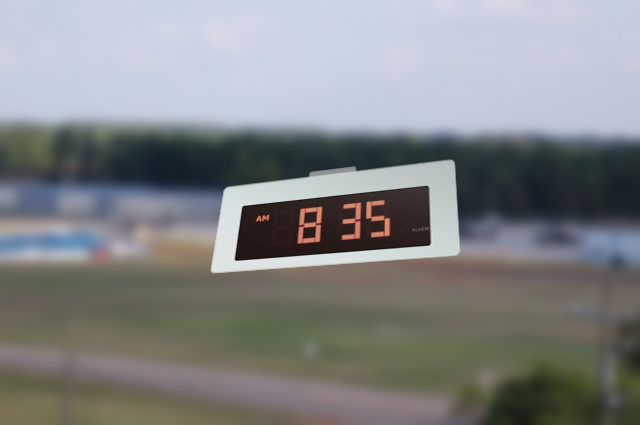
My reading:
**8:35**
